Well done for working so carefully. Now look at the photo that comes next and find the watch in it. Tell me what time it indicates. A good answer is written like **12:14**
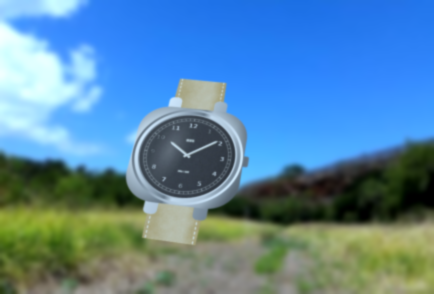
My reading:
**10:09**
